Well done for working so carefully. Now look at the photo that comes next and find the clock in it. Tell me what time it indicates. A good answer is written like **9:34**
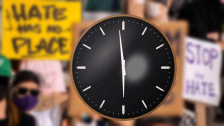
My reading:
**5:59**
